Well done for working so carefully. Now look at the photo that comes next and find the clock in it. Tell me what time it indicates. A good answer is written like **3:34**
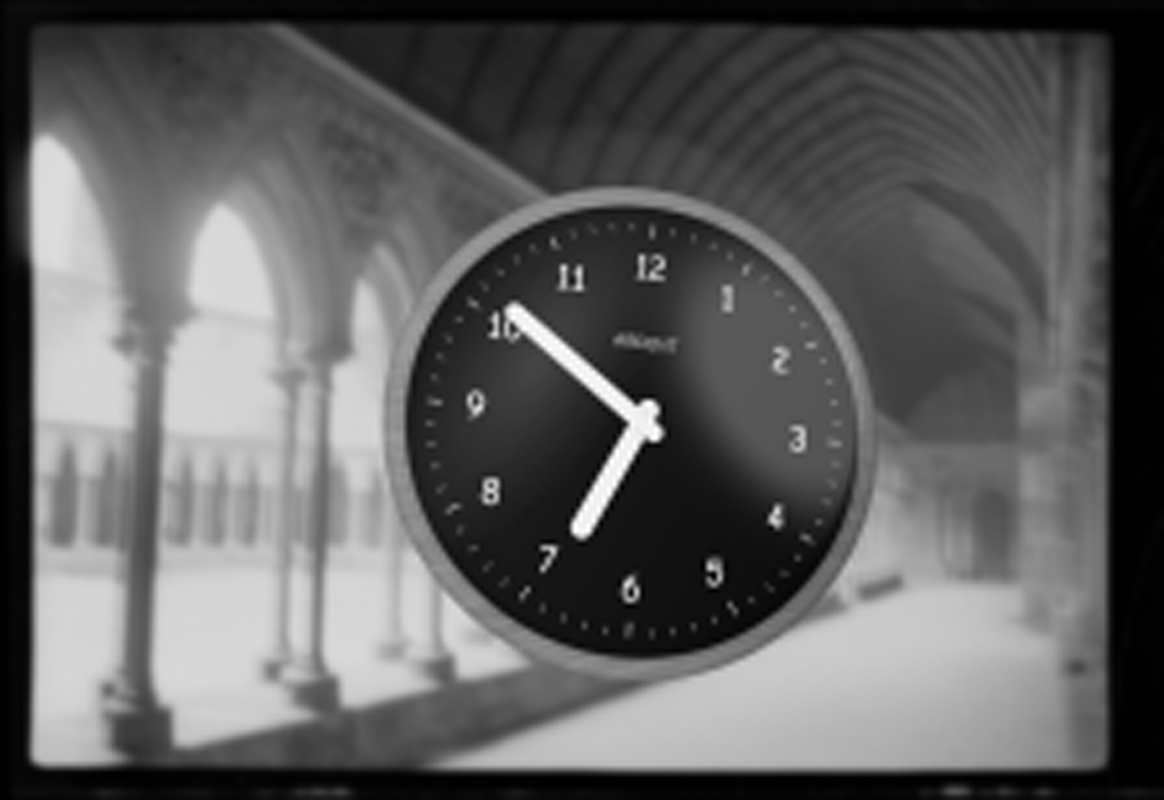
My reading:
**6:51**
